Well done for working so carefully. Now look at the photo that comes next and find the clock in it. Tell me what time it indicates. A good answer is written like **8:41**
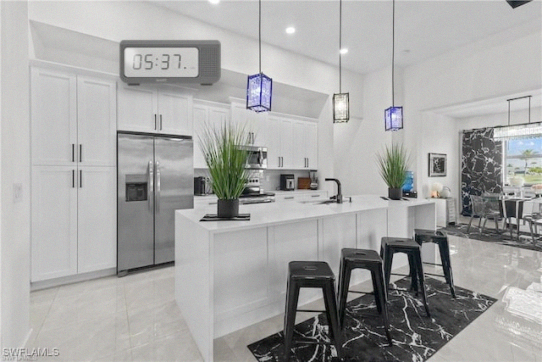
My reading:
**5:37**
